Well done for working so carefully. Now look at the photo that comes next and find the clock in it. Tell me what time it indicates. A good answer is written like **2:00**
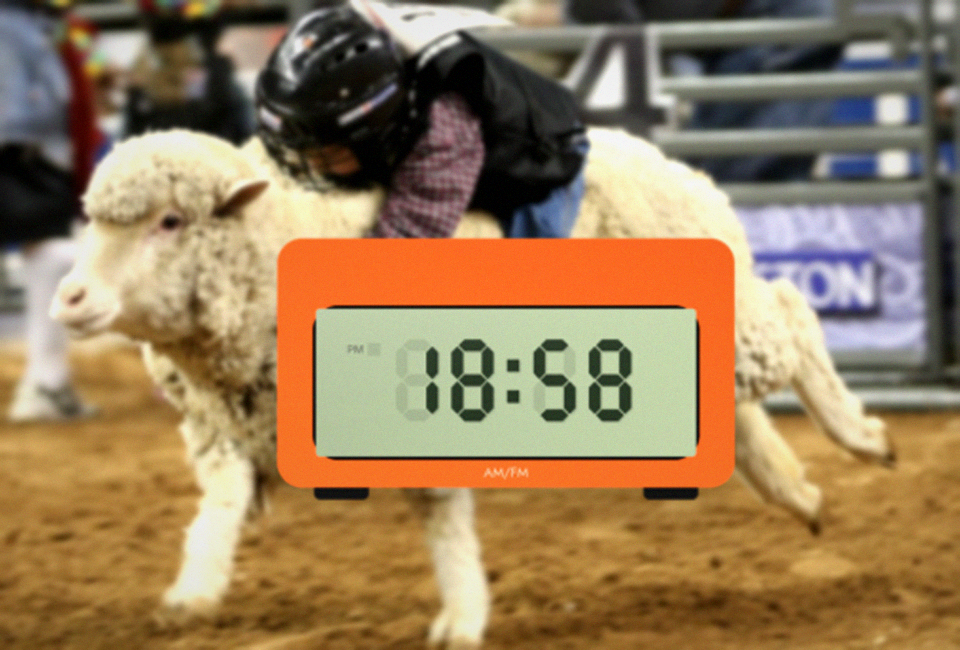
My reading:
**18:58**
